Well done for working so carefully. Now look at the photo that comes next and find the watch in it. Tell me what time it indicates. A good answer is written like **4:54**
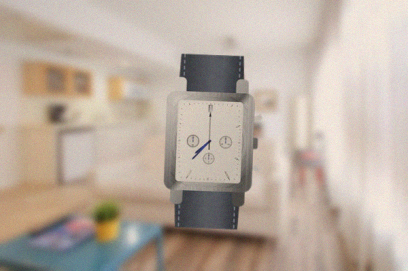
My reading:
**7:37**
